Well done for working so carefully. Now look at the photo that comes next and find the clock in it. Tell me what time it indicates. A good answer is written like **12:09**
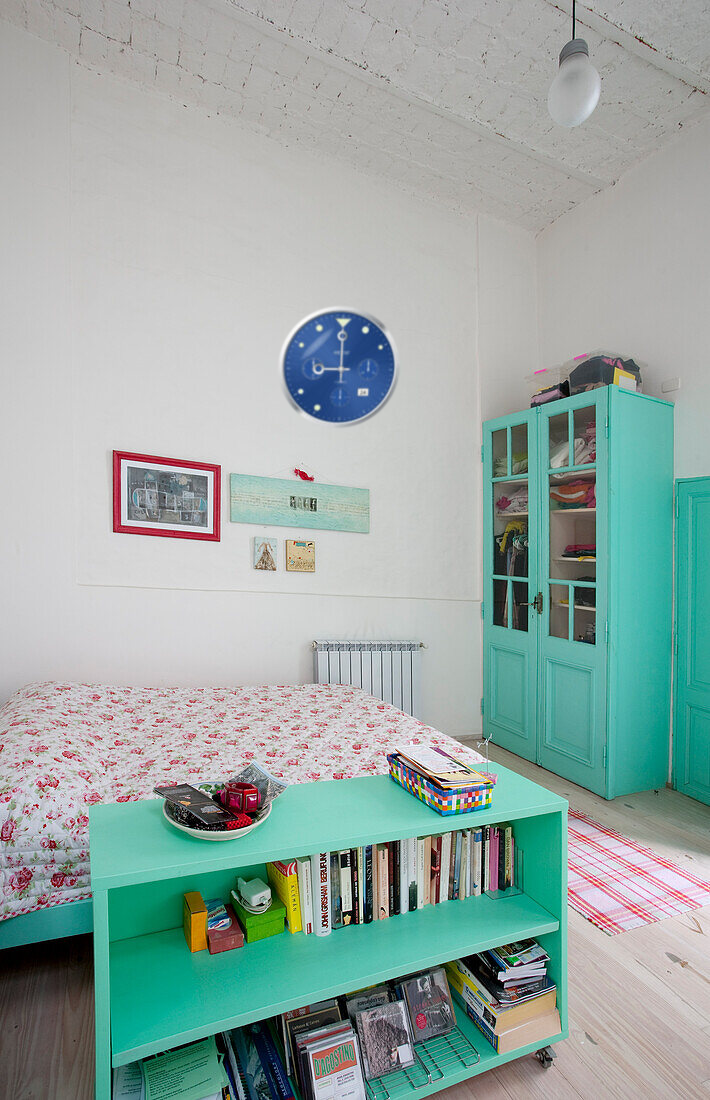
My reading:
**9:00**
